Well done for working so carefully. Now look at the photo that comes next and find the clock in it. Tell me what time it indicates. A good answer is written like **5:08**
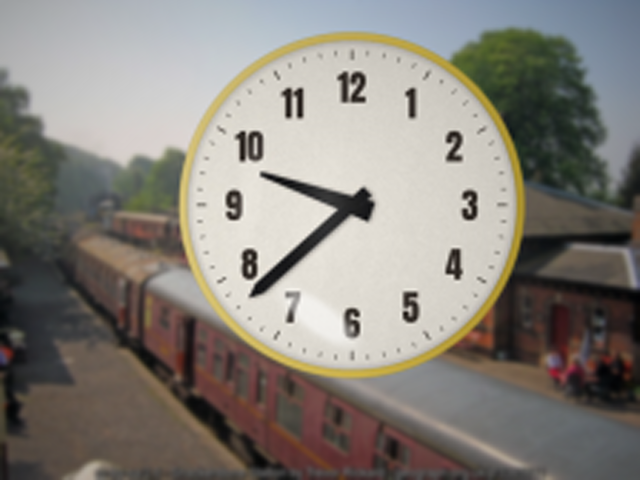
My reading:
**9:38**
